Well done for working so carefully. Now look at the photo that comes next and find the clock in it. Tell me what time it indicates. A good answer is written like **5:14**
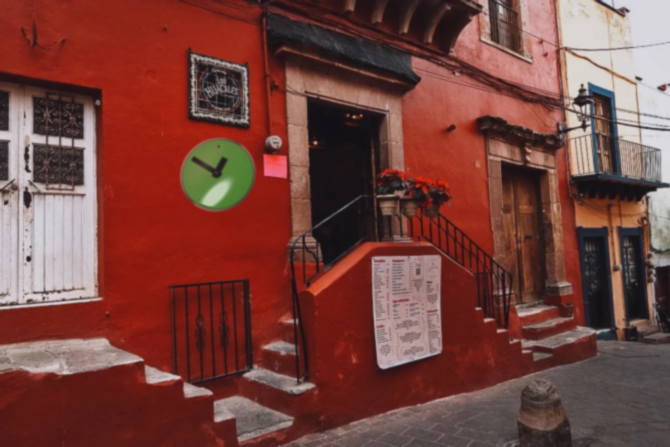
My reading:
**12:50**
